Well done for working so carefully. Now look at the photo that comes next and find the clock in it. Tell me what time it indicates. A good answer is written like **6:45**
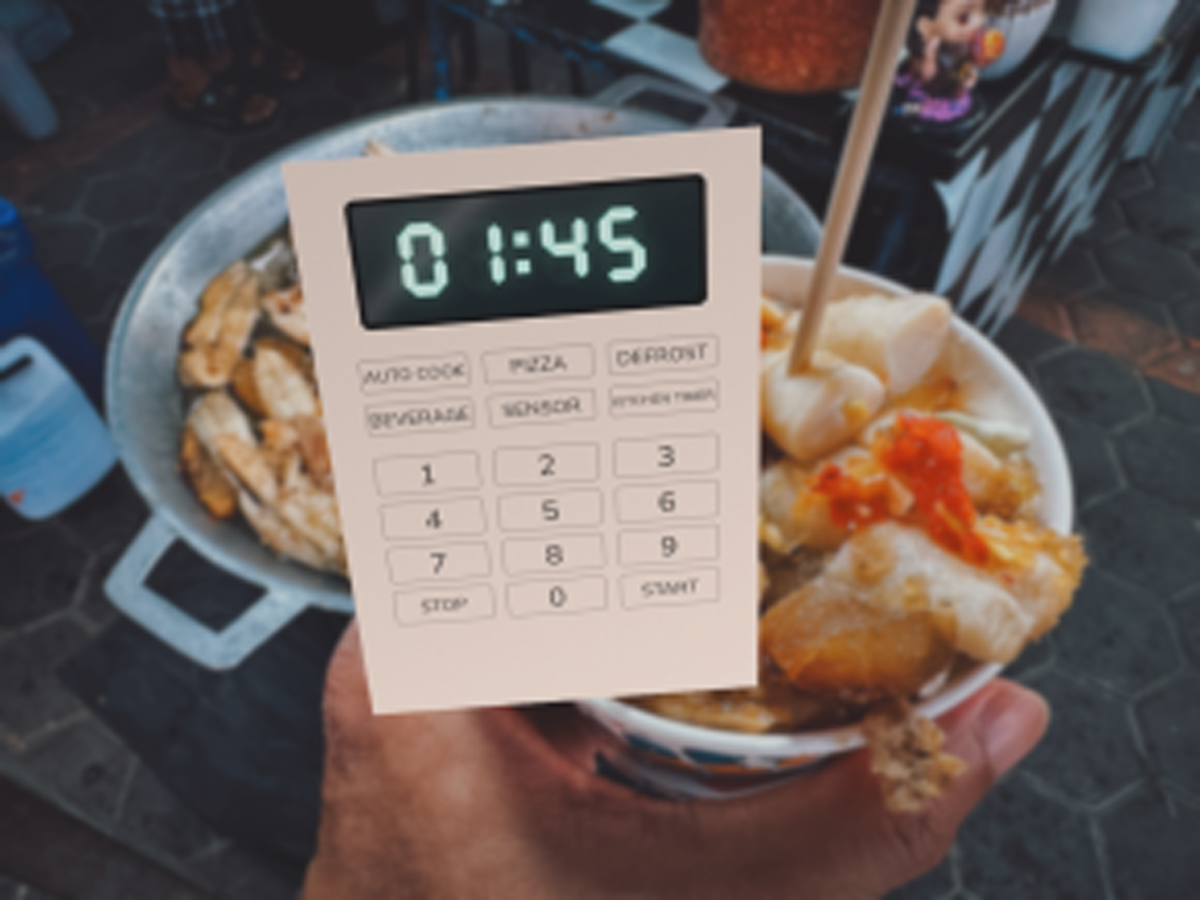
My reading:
**1:45**
